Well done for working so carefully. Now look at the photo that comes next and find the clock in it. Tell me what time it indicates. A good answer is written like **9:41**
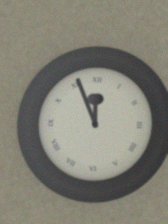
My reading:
**11:56**
